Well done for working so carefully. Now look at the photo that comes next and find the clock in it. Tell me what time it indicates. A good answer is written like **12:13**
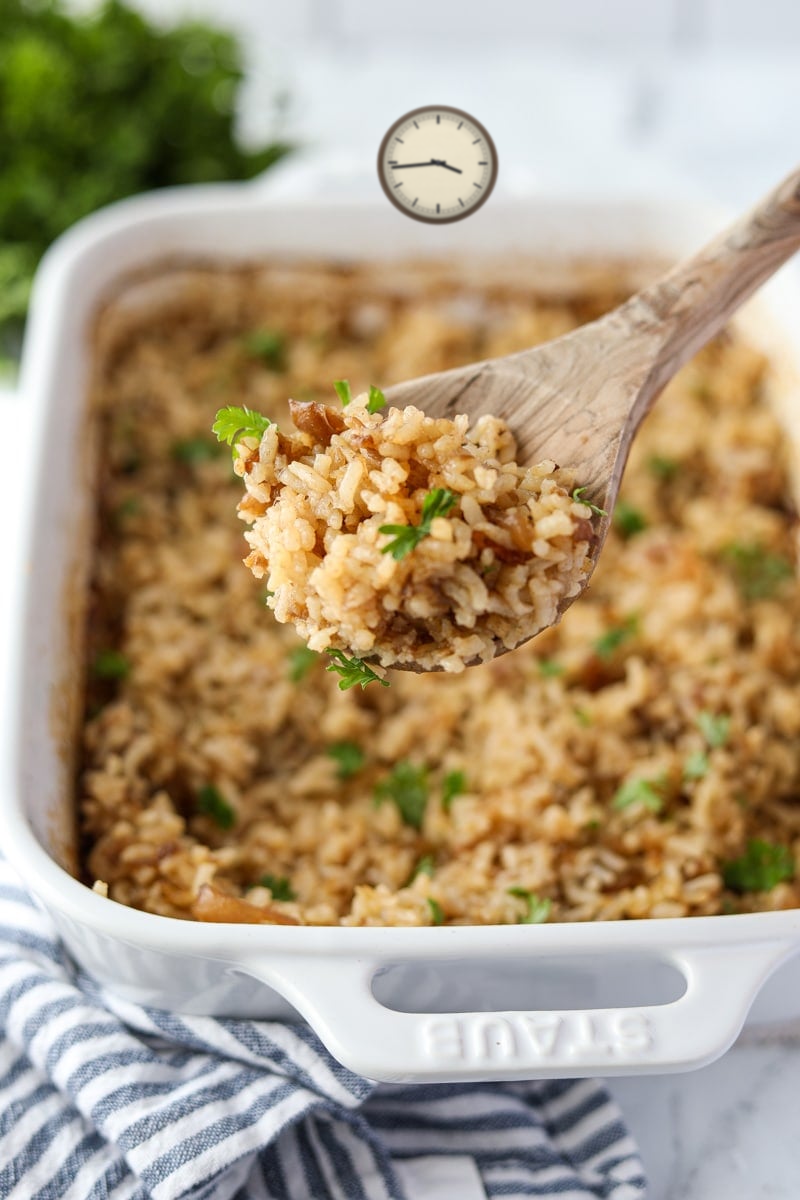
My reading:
**3:44**
